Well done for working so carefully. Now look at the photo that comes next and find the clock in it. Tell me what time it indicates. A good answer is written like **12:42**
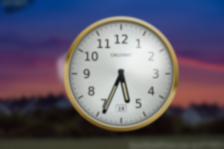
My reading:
**5:34**
